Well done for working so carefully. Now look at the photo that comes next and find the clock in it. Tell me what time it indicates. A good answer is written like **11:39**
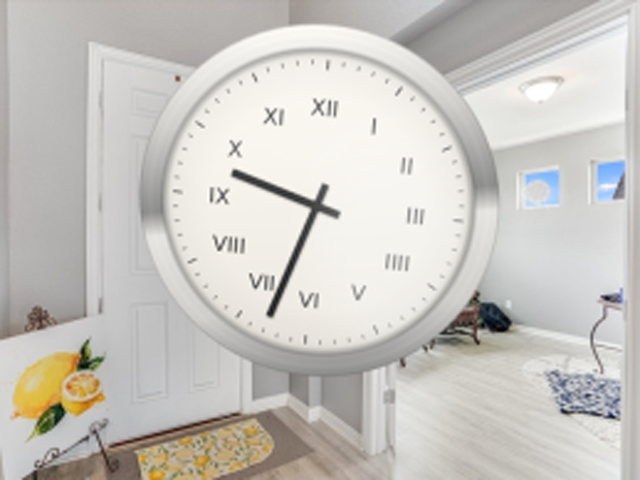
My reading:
**9:33**
